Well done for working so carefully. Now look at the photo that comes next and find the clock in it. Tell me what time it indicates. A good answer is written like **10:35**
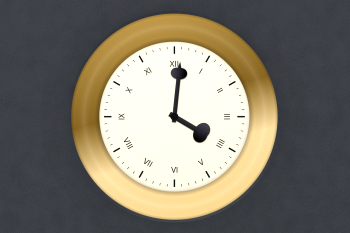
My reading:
**4:01**
